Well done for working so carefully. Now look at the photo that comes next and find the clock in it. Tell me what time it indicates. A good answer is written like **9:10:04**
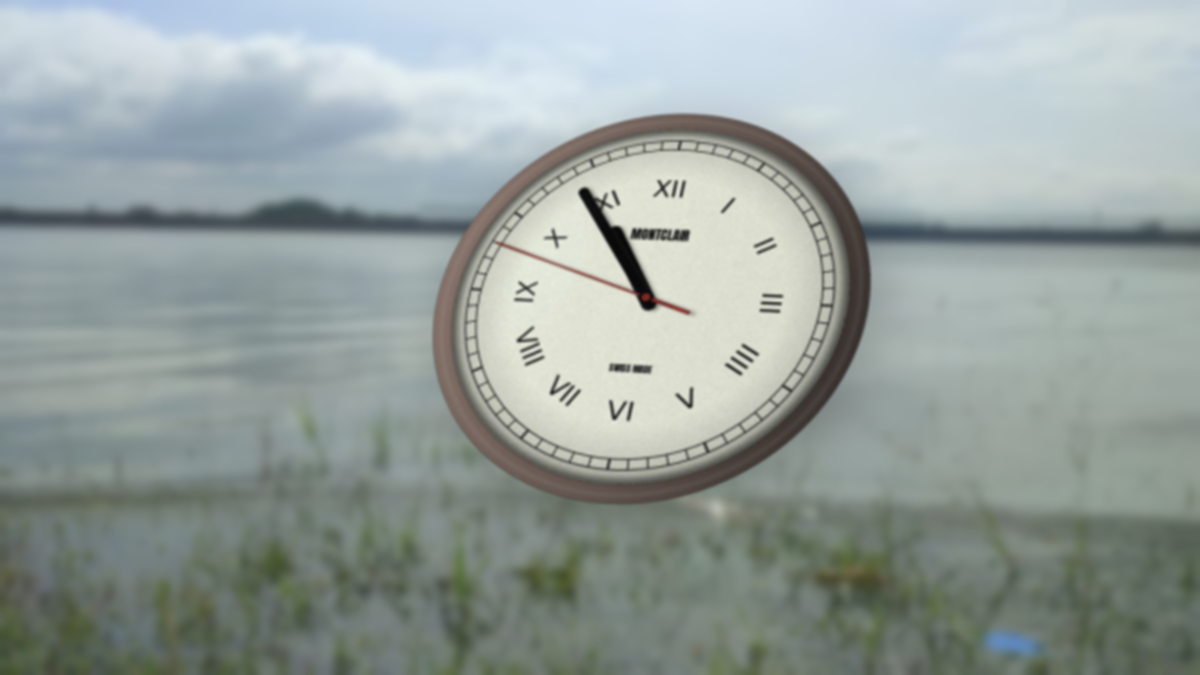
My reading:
**10:53:48**
